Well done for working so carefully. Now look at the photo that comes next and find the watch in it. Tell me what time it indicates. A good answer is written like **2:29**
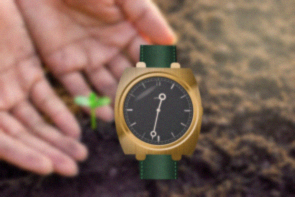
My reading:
**12:32**
